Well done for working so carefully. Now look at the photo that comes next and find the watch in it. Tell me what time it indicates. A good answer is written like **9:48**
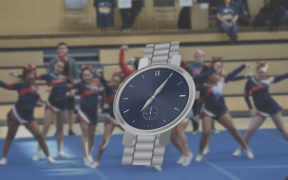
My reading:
**7:05**
